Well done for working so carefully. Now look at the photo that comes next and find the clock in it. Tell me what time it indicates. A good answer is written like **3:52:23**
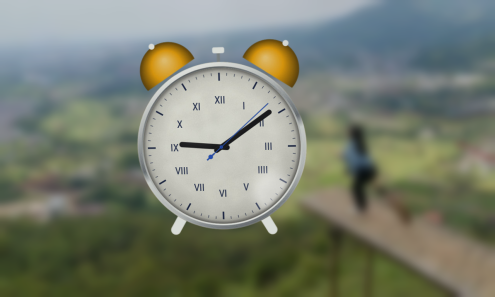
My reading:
**9:09:08**
